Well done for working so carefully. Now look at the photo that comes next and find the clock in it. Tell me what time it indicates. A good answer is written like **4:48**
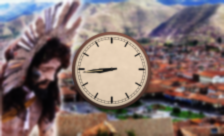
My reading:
**8:44**
